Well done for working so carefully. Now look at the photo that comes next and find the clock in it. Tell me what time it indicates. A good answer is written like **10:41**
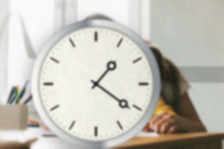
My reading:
**1:21**
